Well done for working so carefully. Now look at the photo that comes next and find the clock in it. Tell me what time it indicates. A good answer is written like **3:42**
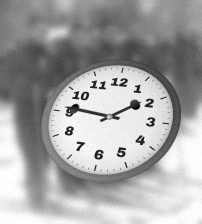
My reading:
**1:46**
